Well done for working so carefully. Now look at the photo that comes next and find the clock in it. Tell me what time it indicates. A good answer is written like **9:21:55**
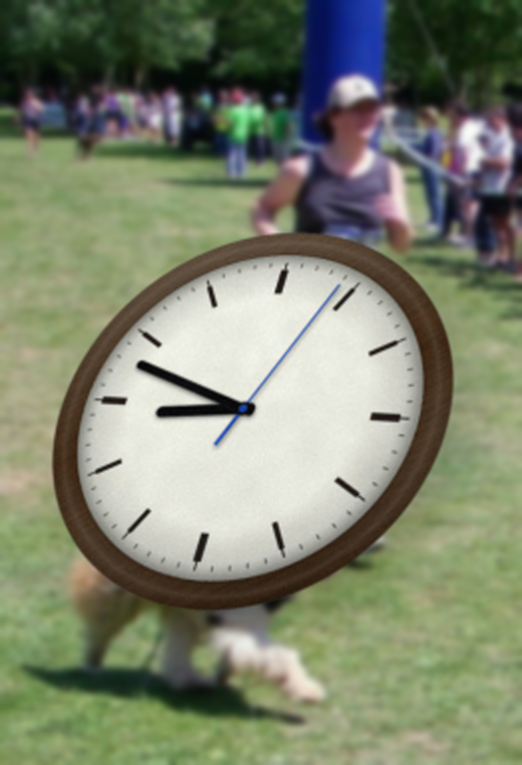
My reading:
**8:48:04**
